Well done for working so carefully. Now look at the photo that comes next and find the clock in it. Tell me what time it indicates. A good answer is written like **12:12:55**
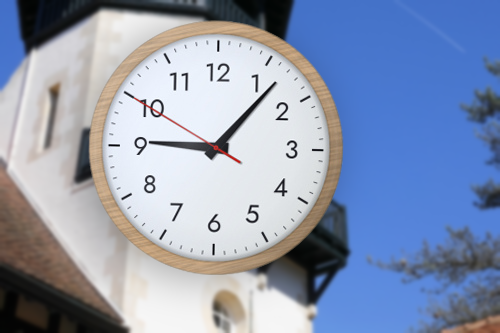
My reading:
**9:06:50**
